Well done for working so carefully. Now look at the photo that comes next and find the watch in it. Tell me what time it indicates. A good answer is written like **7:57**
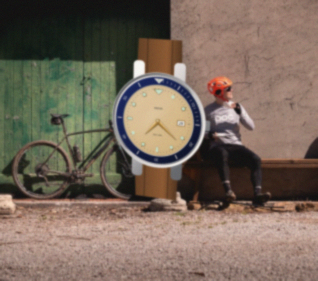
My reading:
**7:22**
